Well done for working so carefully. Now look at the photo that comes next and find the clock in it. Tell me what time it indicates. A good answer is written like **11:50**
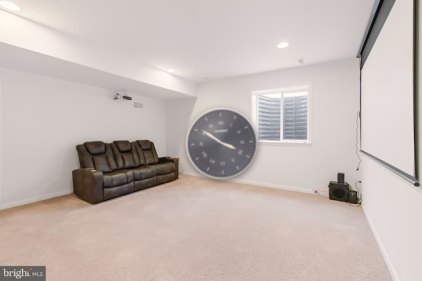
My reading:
**3:51**
